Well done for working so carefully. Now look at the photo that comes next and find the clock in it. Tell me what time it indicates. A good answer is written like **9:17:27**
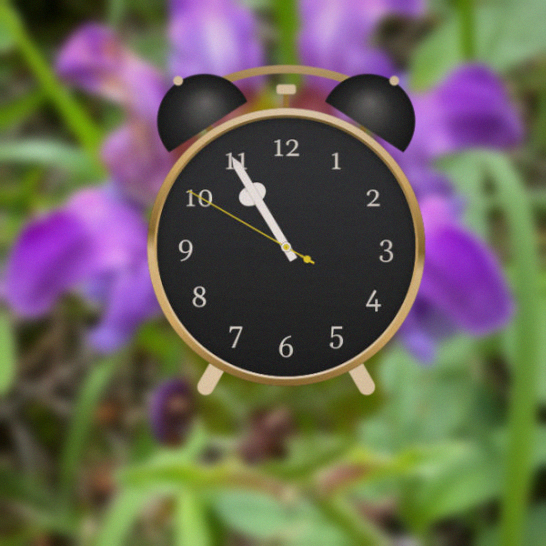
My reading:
**10:54:50**
